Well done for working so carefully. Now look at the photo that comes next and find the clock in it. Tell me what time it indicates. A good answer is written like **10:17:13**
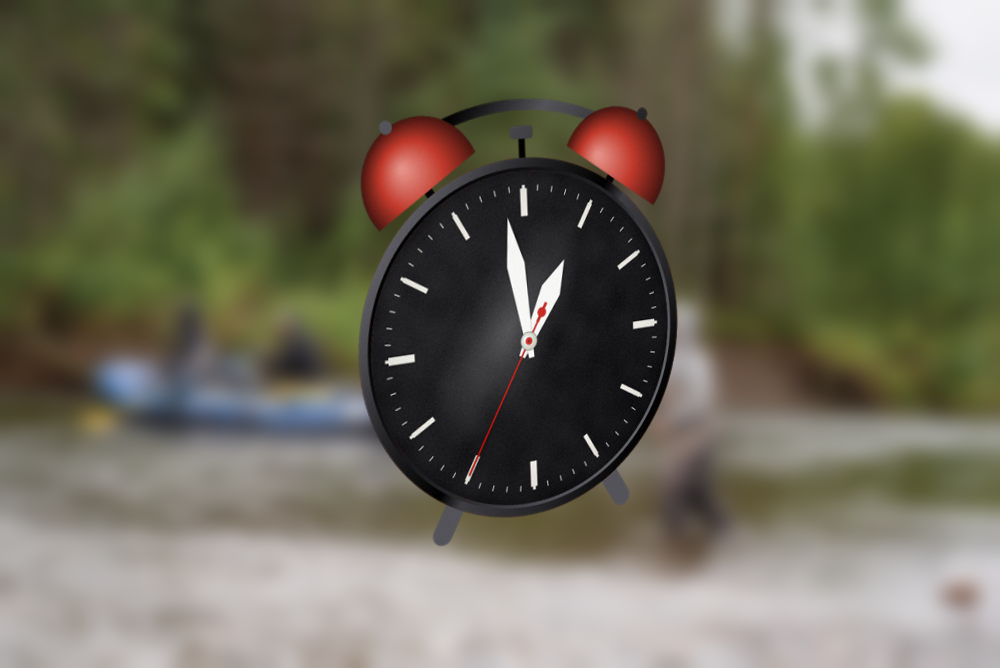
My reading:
**12:58:35**
